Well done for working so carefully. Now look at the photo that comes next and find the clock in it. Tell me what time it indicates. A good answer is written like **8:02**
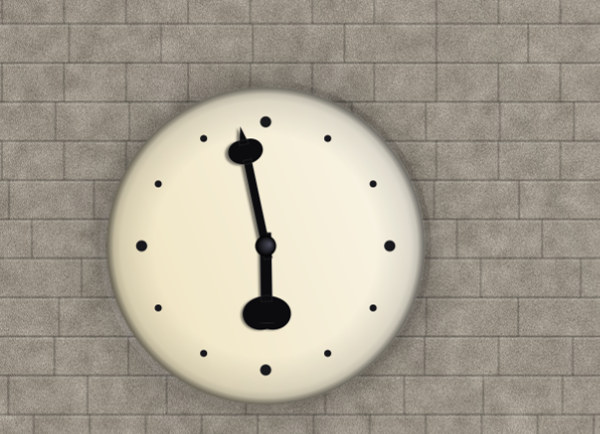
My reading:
**5:58**
